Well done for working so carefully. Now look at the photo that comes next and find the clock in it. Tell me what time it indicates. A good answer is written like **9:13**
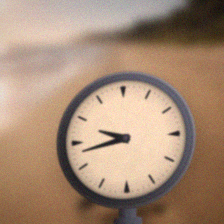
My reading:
**9:43**
